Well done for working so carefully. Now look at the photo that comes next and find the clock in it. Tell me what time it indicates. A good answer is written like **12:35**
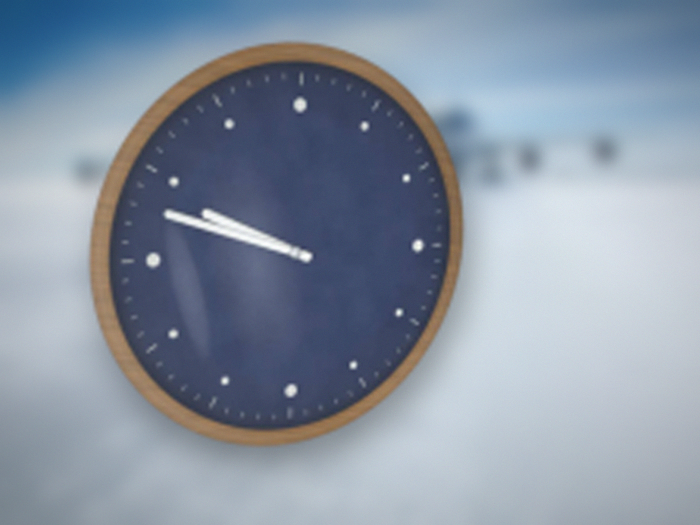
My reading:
**9:48**
